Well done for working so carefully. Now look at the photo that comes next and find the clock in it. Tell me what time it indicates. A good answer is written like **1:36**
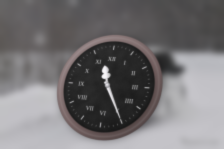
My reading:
**11:25**
